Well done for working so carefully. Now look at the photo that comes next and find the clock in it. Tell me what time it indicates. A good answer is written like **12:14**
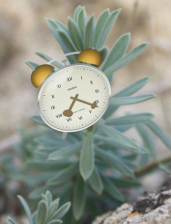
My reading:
**7:22**
